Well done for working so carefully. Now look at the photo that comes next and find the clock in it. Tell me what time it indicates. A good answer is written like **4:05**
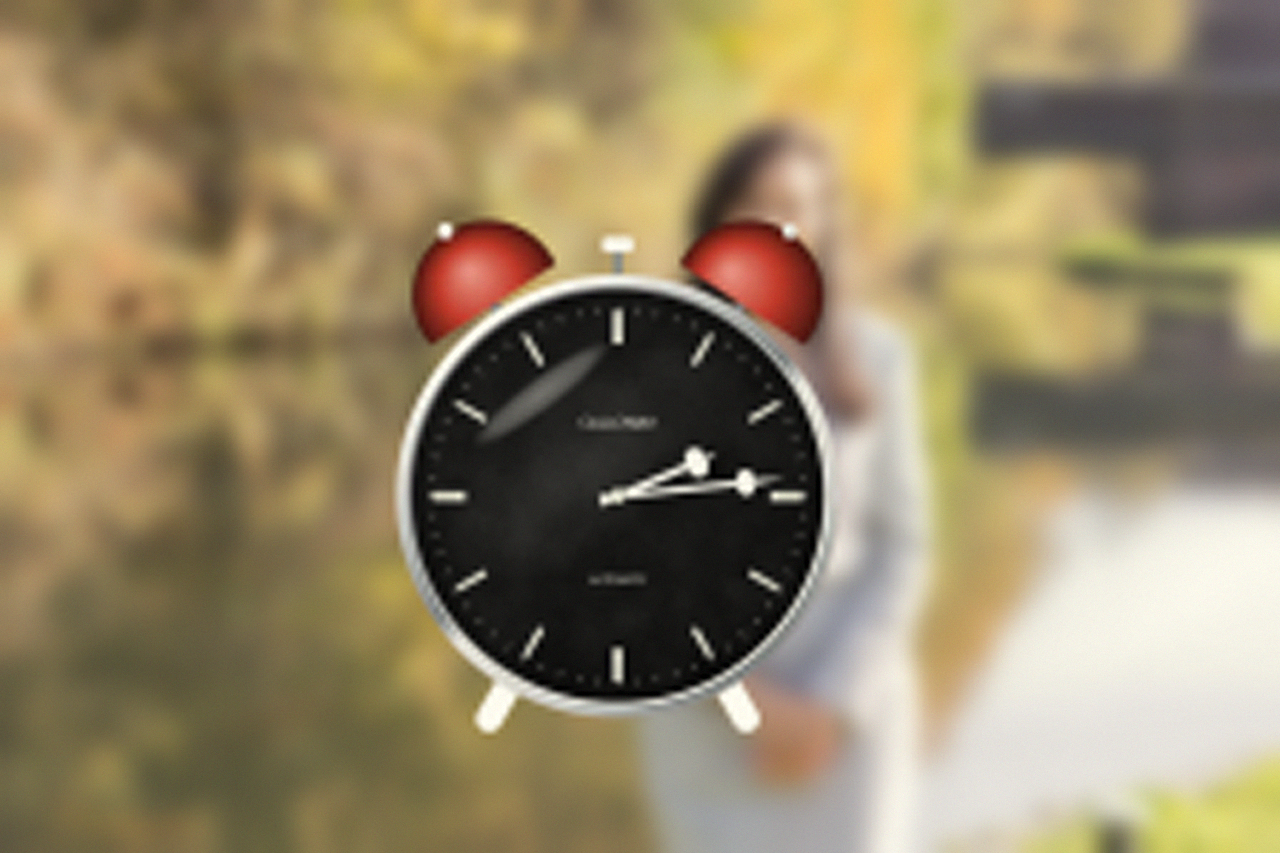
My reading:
**2:14**
